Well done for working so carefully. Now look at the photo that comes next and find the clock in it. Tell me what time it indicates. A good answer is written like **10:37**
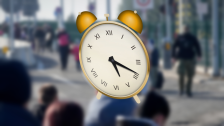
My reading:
**5:19**
